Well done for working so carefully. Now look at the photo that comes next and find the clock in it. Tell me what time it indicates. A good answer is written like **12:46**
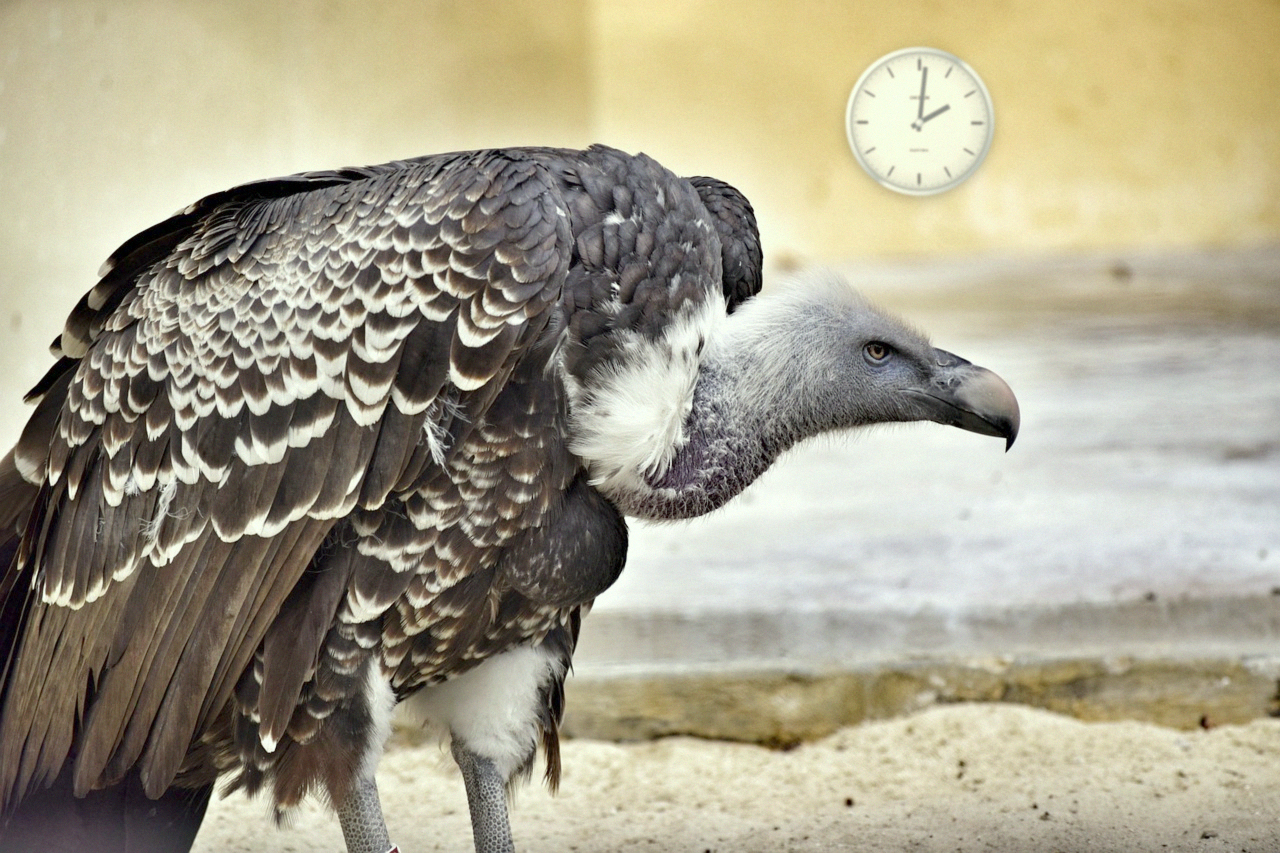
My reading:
**2:01**
